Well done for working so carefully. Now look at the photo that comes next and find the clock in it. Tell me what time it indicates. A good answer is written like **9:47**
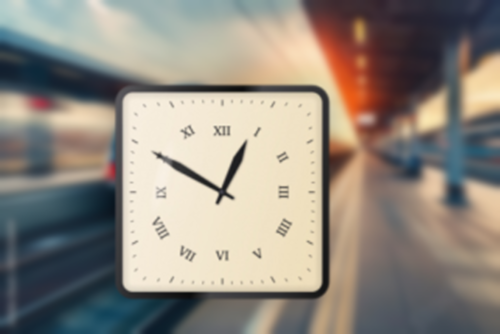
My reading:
**12:50**
